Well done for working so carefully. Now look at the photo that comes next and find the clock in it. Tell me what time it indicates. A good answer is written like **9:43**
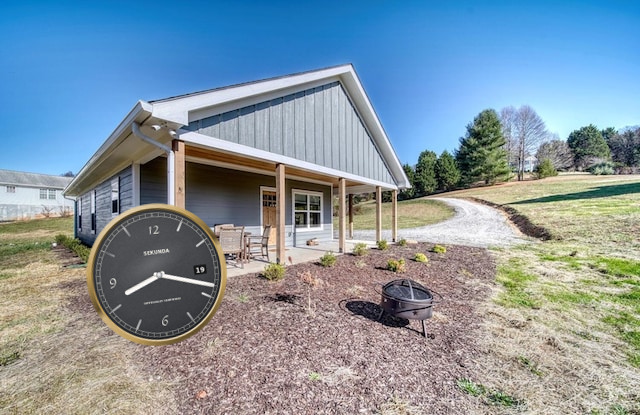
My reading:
**8:18**
